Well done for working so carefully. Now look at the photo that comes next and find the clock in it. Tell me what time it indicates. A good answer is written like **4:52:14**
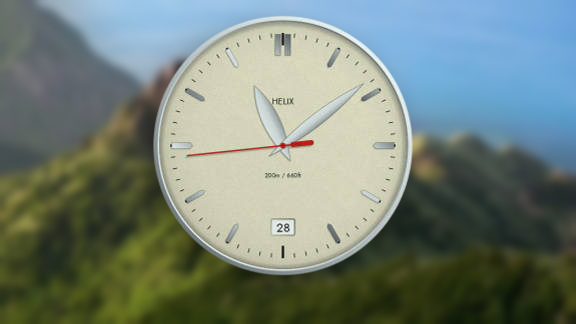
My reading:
**11:08:44**
